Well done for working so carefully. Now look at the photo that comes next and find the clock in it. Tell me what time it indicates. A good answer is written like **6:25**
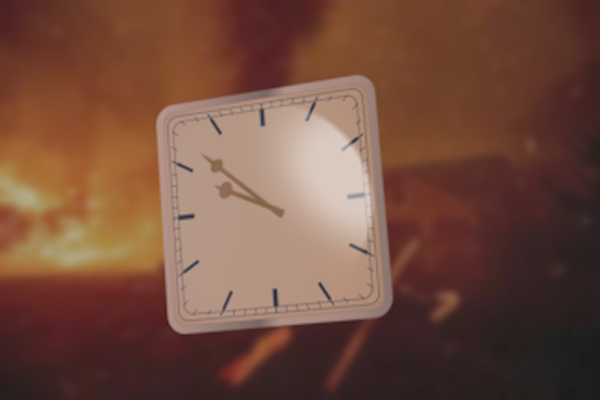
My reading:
**9:52**
